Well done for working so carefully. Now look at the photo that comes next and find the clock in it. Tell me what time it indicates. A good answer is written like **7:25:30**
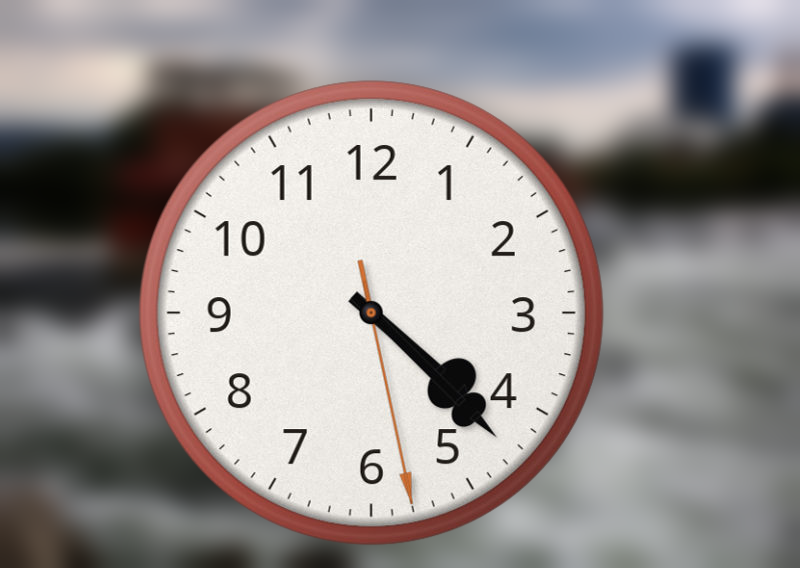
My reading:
**4:22:28**
